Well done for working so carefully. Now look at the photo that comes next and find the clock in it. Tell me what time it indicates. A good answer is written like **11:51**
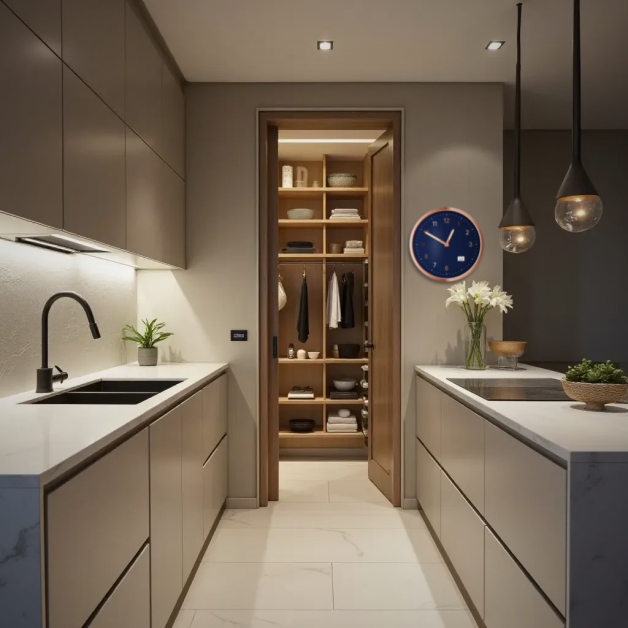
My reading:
**12:50**
